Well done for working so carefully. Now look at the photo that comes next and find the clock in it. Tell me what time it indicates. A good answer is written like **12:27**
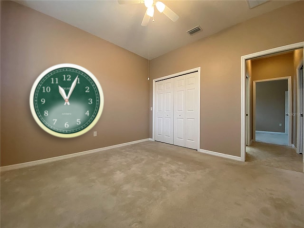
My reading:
**11:04**
